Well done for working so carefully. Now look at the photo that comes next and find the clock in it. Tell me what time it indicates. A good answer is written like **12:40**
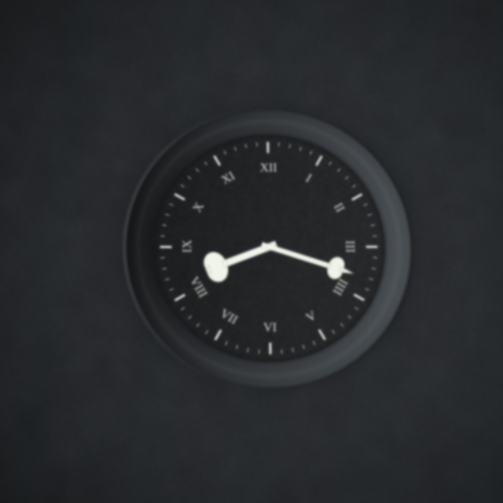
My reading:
**8:18**
